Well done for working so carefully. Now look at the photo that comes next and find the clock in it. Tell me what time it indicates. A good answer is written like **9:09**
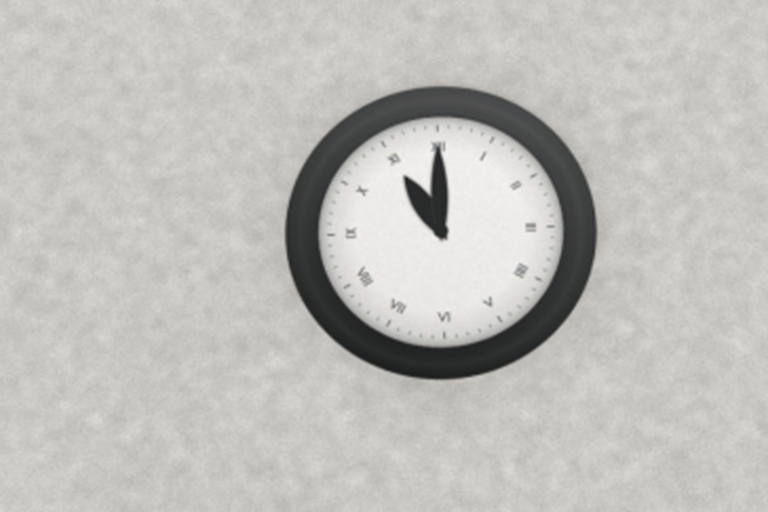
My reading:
**11:00**
